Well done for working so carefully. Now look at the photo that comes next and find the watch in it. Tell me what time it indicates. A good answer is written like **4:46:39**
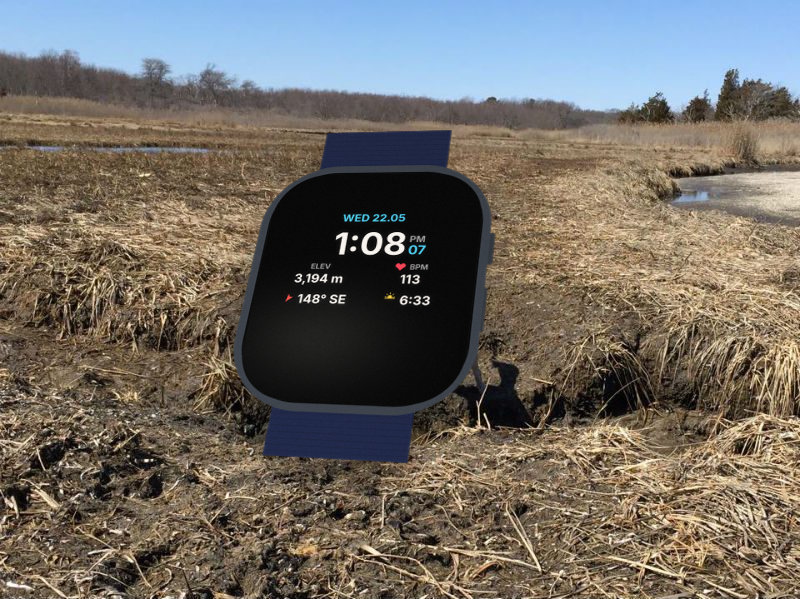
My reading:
**1:08:07**
